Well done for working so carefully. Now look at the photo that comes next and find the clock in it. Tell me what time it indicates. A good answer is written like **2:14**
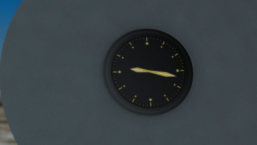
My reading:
**9:17**
